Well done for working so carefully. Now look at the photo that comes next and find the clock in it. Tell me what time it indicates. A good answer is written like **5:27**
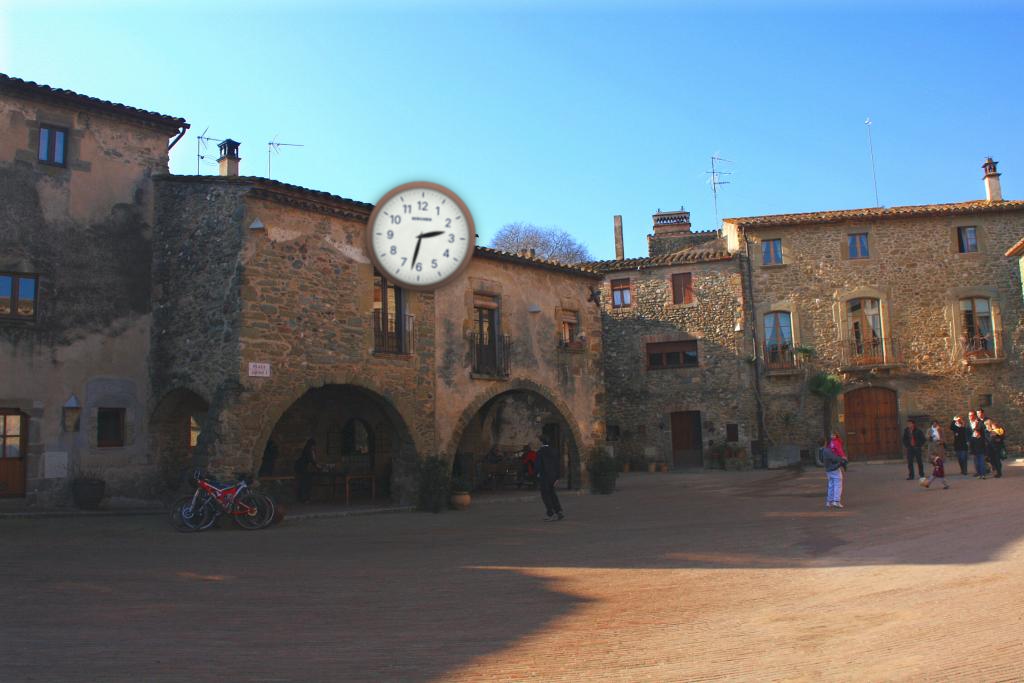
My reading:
**2:32**
